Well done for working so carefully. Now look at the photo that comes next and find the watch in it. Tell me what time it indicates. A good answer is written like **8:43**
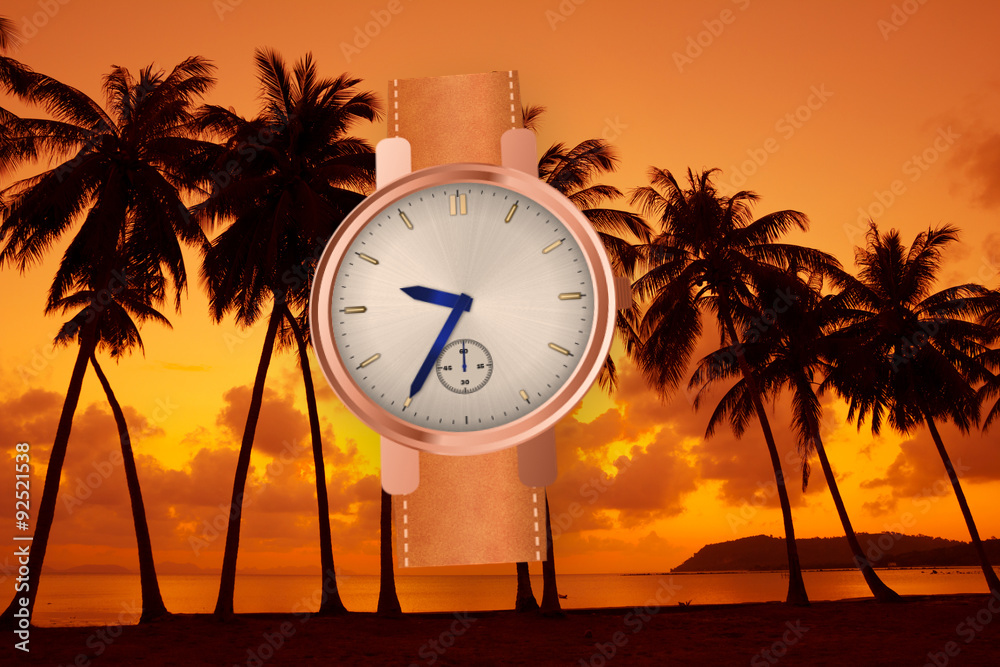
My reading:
**9:35**
